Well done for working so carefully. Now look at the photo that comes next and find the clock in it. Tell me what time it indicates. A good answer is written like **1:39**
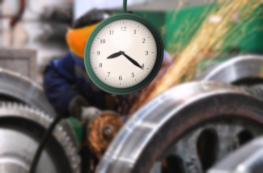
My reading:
**8:21**
